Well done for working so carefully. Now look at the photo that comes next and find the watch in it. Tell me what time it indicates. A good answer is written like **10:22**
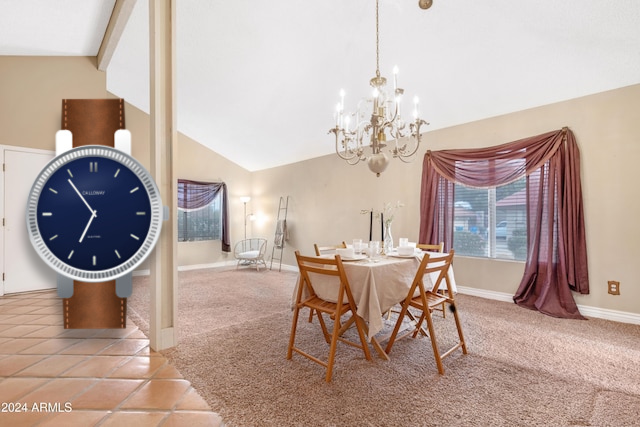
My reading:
**6:54**
